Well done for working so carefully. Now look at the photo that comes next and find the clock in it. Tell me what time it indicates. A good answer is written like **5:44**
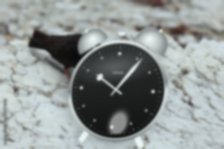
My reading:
**10:06**
